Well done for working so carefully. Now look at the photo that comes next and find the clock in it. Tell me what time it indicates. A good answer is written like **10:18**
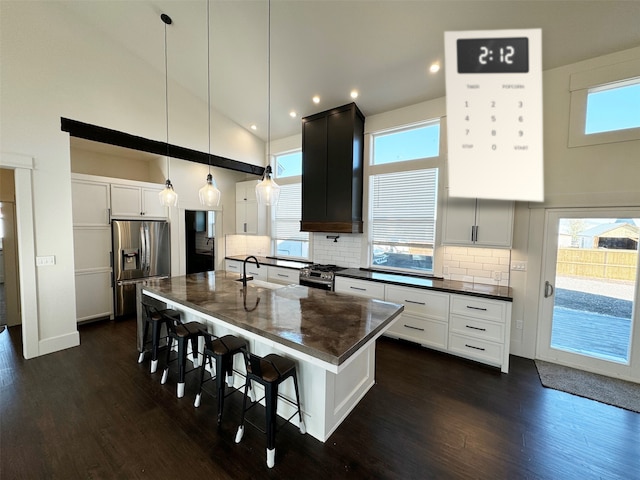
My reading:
**2:12**
